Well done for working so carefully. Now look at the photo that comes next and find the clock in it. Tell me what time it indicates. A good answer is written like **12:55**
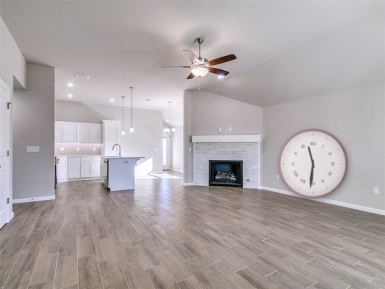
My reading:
**11:31**
